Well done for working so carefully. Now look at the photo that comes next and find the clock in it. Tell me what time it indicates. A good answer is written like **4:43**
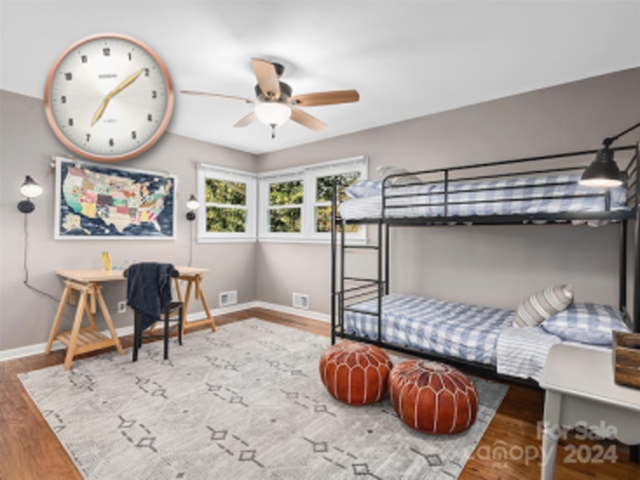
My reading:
**7:09**
